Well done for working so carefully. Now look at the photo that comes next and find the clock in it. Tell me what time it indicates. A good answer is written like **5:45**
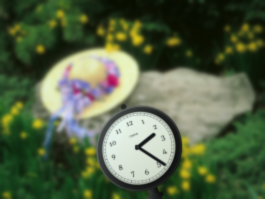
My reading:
**2:24**
